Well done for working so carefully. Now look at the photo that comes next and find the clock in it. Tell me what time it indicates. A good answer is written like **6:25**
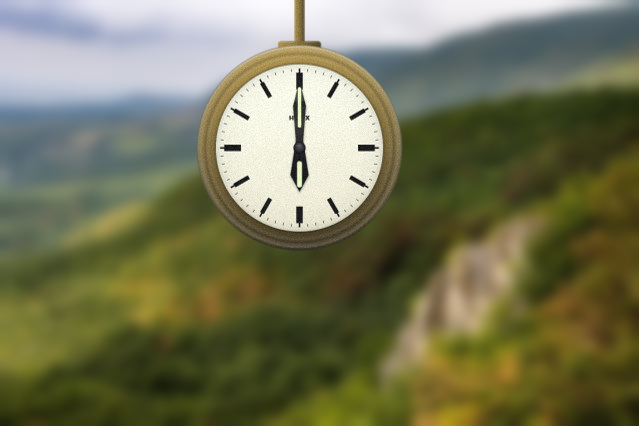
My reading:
**6:00**
